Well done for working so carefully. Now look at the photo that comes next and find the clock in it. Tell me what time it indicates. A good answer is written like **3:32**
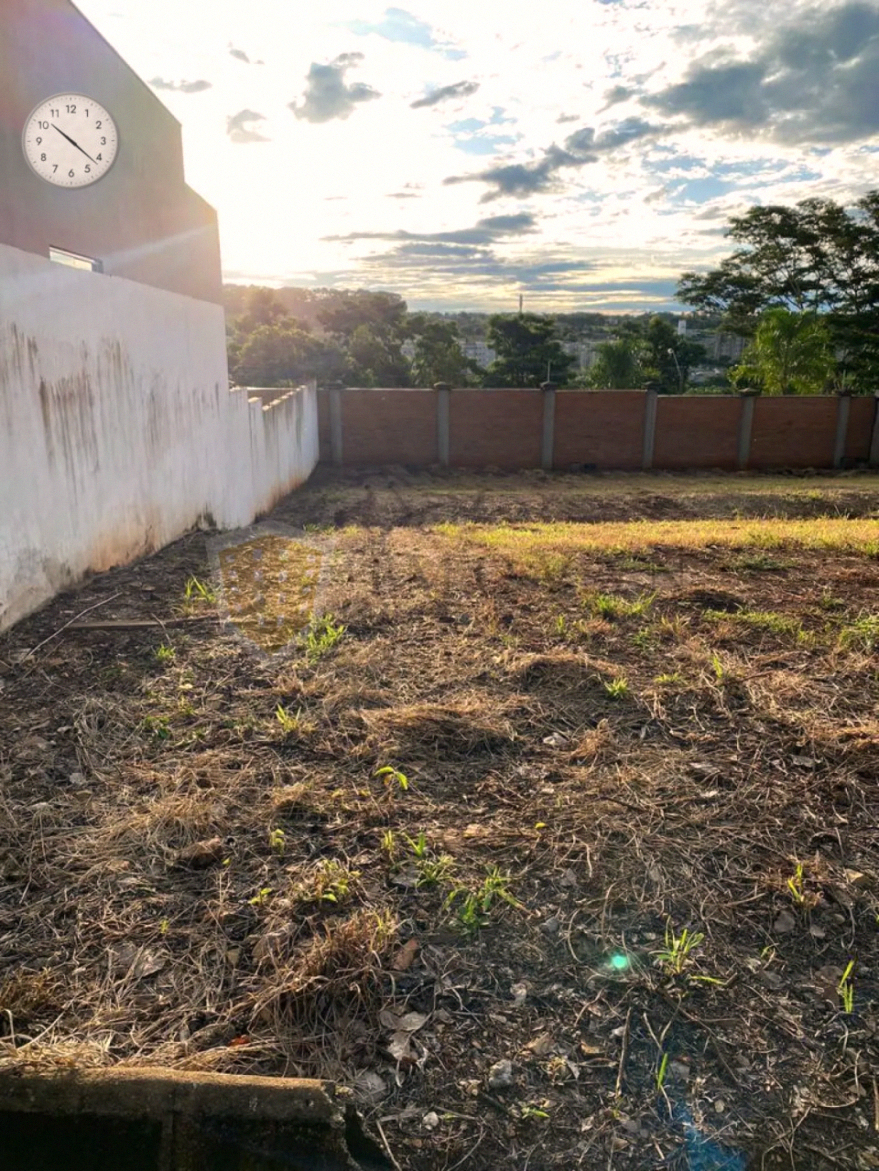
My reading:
**10:22**
